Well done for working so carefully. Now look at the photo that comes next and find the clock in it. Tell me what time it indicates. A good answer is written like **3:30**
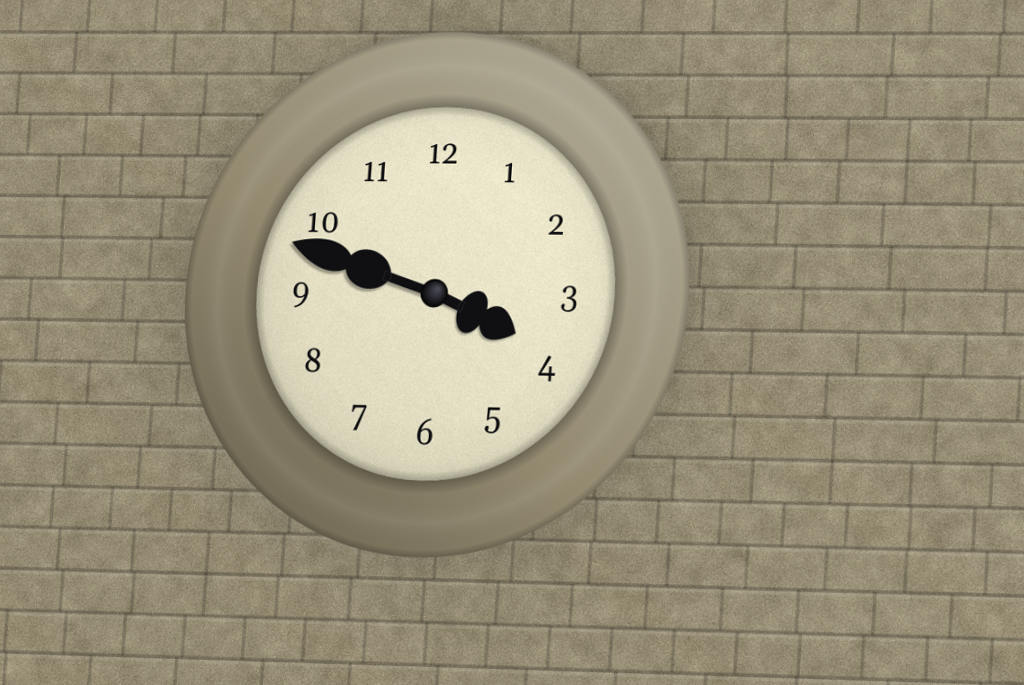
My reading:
**3:48**
